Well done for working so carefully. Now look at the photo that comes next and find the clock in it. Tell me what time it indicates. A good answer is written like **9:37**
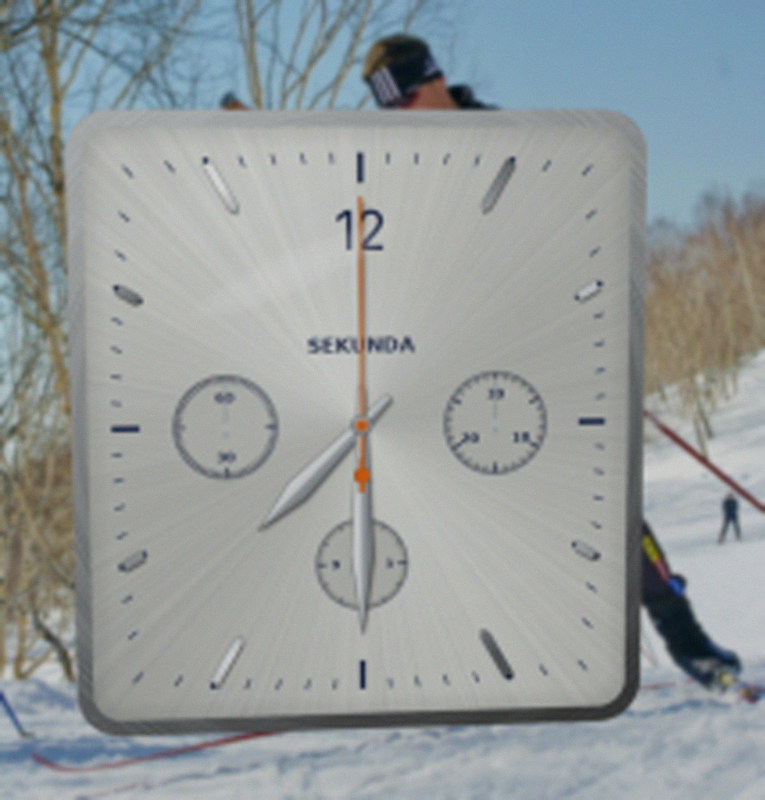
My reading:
**7:30**
